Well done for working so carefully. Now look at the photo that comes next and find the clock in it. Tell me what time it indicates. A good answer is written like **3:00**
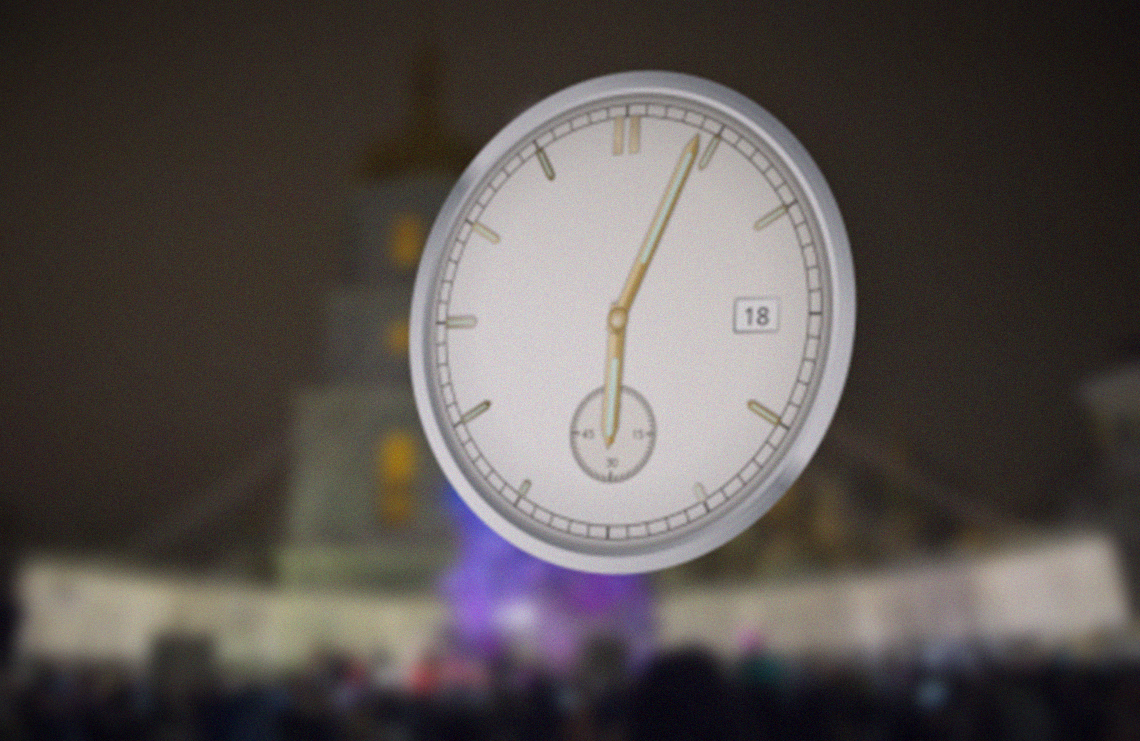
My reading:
**6:04**
